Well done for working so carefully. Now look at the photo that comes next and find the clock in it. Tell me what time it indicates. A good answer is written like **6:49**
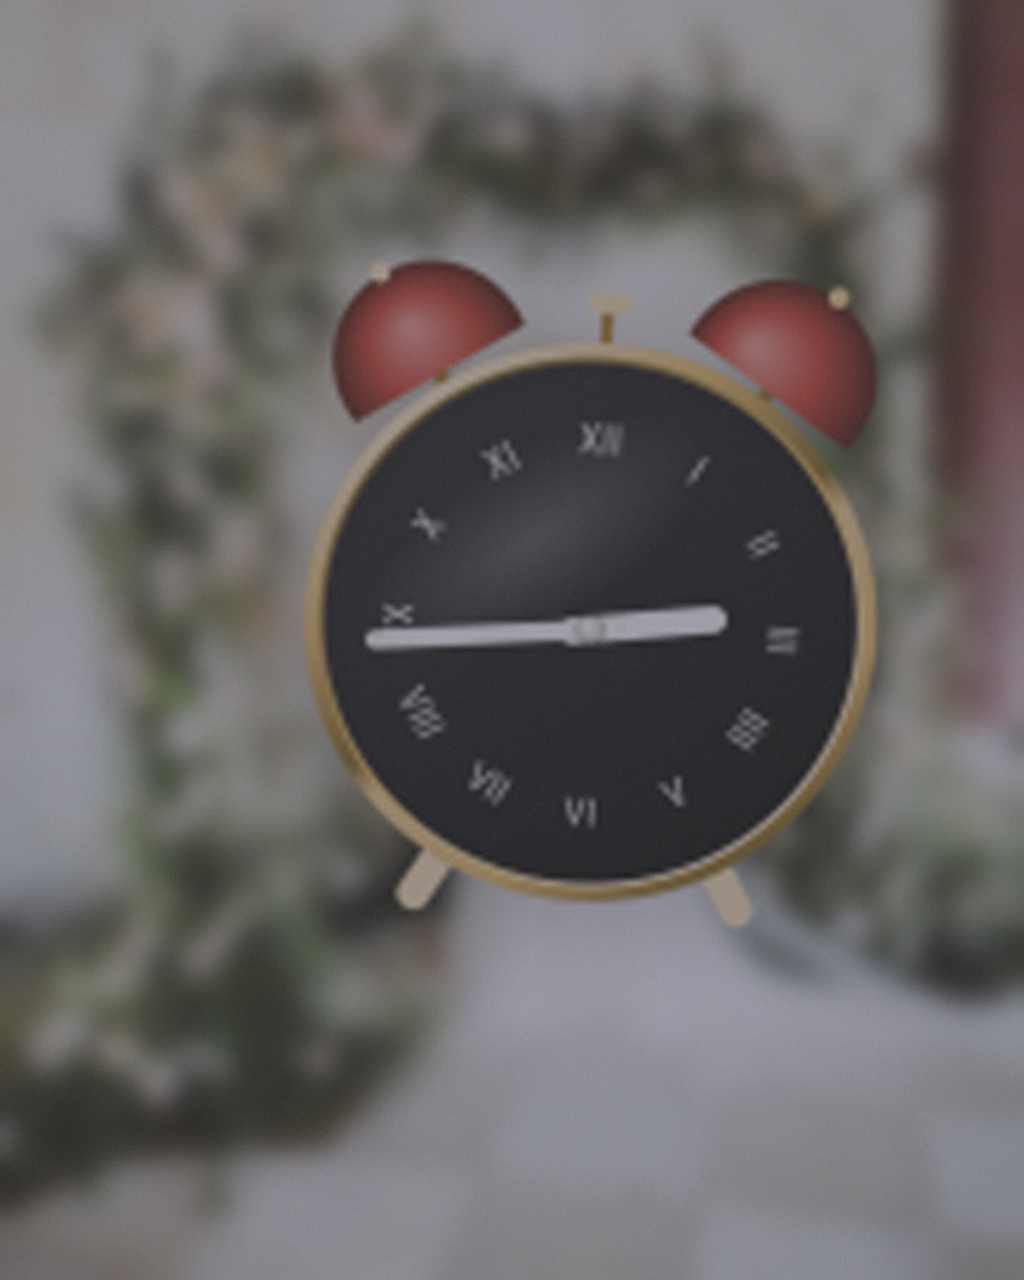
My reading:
**2:44**
